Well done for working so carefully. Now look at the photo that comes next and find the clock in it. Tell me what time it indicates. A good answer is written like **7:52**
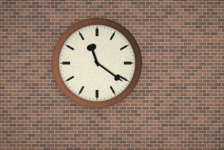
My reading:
**11:21**
